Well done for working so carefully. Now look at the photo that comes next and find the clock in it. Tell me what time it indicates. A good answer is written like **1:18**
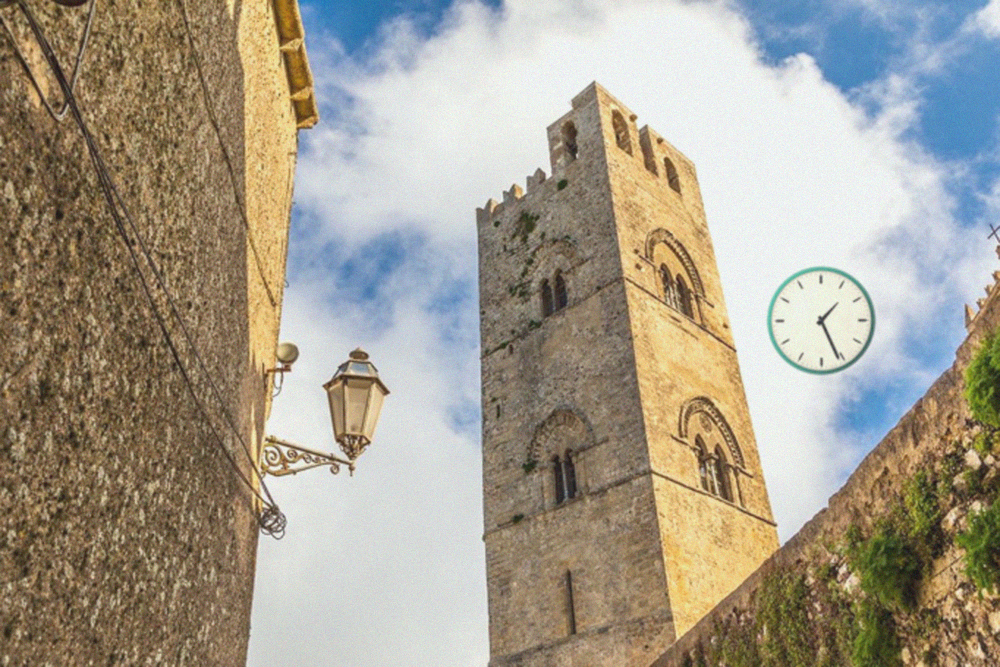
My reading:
**1:26**
